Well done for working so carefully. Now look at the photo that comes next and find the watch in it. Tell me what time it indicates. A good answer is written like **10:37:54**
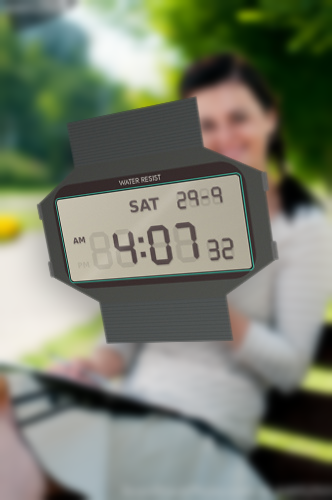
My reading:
**4:07:32**
